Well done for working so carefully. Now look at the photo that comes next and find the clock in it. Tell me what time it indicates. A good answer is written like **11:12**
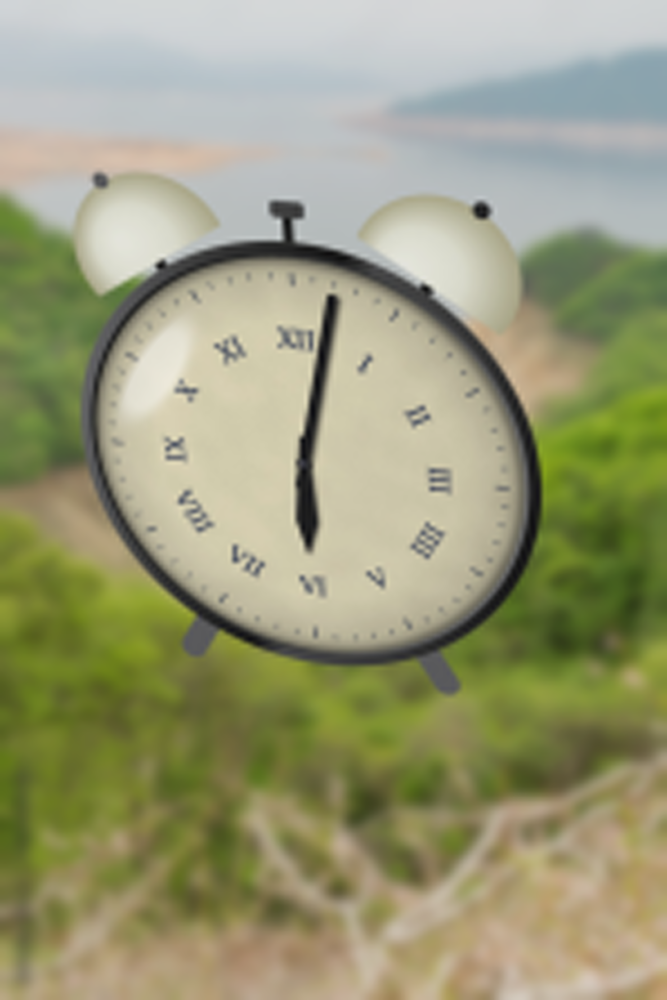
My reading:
**6:02**
